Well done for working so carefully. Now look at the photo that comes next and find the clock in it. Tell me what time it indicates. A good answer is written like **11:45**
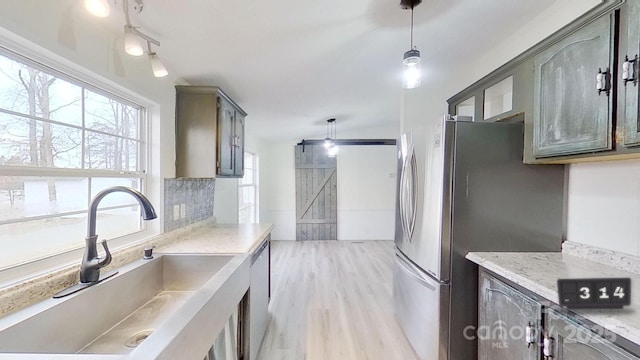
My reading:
**3:14**
